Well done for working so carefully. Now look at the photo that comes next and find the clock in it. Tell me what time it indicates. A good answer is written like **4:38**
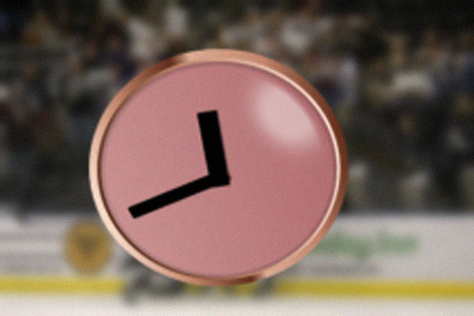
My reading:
**11:41**
